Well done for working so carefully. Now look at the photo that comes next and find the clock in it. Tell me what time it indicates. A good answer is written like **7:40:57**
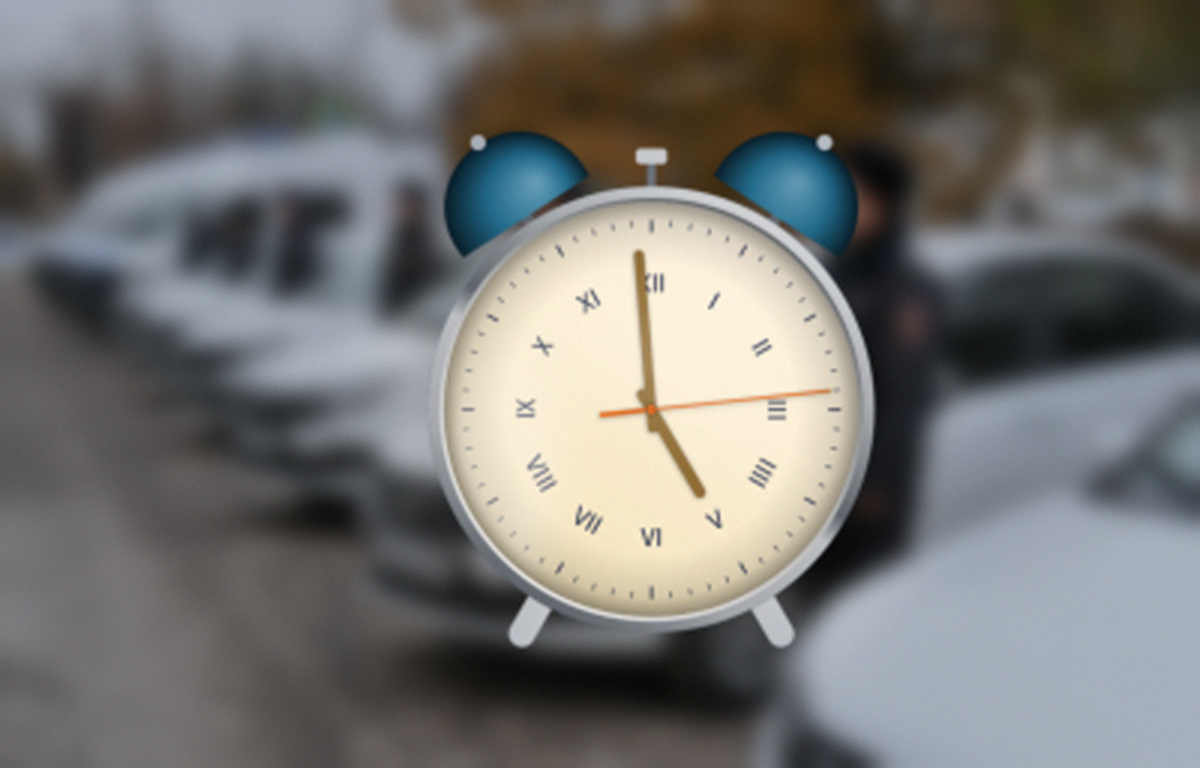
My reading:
**4:59:14**
